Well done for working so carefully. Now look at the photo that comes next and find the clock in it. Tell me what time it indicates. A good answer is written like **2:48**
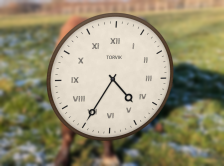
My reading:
**4:35**
